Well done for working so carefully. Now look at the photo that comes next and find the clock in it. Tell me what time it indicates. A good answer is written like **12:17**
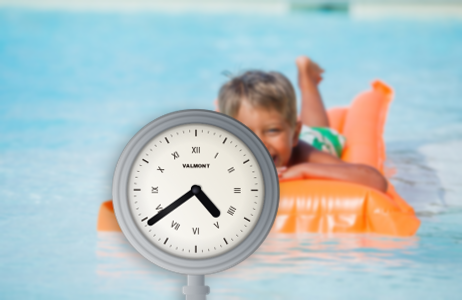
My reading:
**4:39**
